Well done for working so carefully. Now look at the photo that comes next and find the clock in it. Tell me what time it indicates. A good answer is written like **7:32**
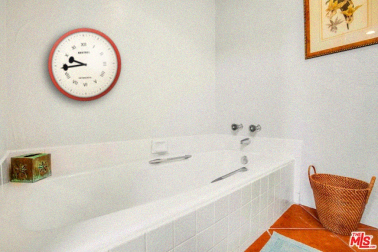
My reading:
**9:44**
